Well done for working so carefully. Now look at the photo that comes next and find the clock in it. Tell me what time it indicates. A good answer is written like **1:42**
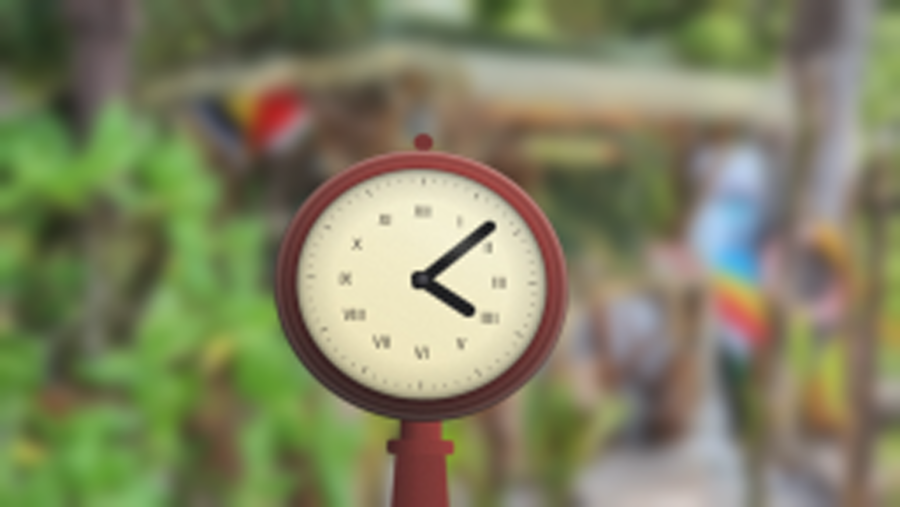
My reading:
**4:08**
